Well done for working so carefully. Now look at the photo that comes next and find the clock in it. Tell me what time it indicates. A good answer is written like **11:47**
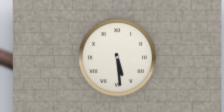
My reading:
**5:29**
